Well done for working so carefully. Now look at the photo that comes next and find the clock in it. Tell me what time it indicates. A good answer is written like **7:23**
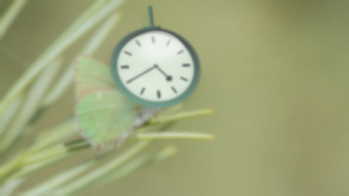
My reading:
**4:40**
